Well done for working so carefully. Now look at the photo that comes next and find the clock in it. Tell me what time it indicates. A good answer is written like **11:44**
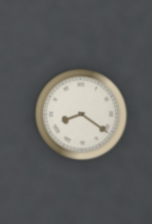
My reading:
**8:21**
